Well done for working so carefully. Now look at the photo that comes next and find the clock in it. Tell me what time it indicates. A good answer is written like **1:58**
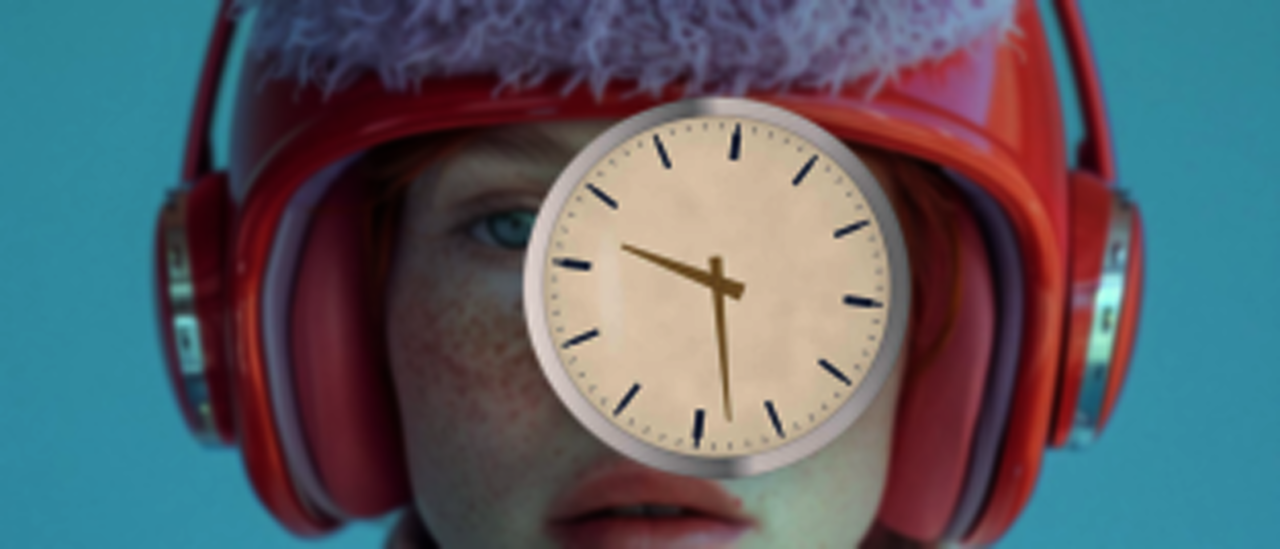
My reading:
**9:28**
